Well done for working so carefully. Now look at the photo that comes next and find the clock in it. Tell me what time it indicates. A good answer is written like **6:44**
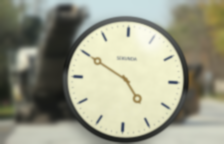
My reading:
**4:50**
